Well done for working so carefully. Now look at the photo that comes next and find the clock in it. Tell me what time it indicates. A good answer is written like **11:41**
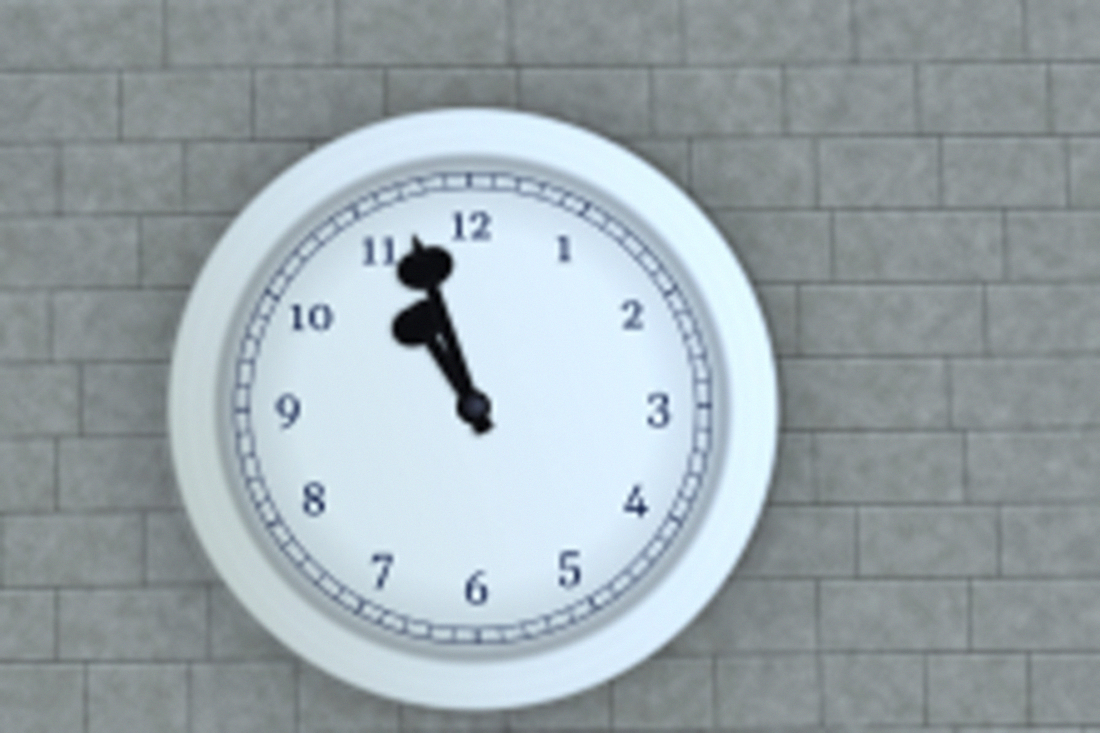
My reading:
**10:57**
